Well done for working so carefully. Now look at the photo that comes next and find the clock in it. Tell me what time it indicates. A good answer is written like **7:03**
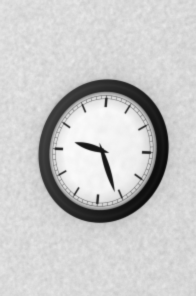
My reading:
**9:26**
